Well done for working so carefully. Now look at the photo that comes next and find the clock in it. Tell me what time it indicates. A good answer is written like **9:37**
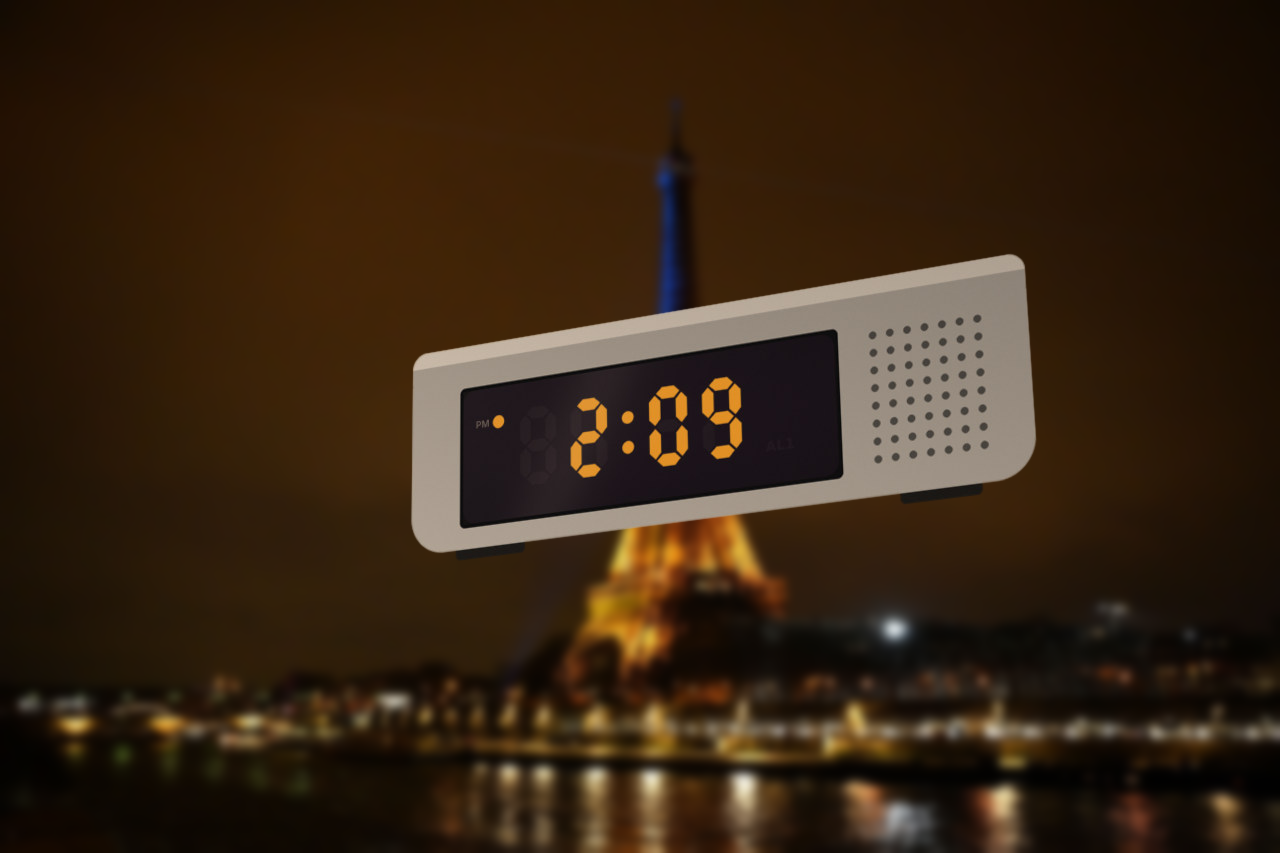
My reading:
**2:09**
